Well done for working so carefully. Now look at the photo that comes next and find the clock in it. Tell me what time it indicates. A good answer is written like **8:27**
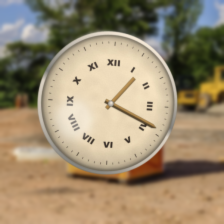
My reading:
**1:19**
